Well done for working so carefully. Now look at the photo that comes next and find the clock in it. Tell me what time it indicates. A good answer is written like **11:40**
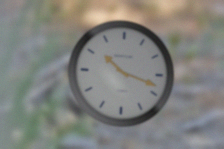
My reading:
**10:18**
